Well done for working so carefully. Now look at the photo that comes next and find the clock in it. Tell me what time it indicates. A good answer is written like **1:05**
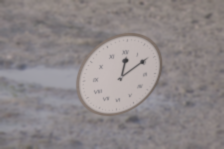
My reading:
**12:09**
